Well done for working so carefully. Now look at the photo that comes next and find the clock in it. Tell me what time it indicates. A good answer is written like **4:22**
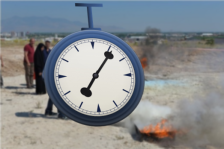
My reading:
**7:06**
